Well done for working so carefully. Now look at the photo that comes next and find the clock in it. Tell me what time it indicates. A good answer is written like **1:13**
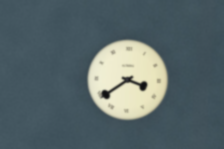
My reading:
**3:39**
